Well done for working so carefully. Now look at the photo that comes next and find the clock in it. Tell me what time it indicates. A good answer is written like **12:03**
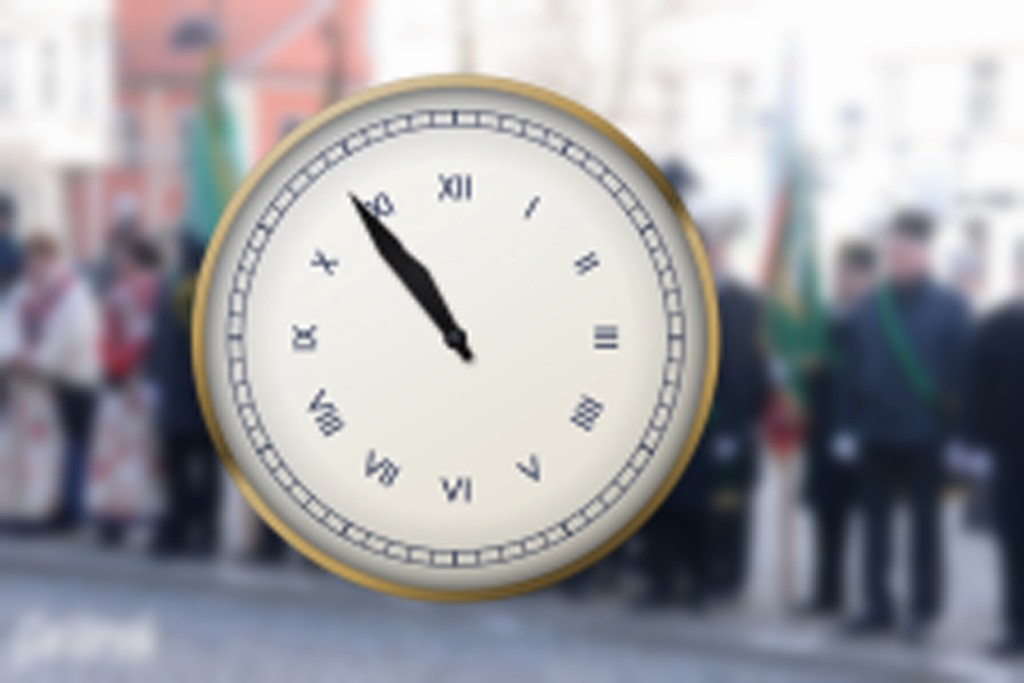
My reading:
**10:54**
